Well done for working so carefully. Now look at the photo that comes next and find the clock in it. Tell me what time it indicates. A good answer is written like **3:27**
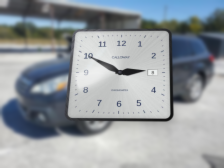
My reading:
**2:50**
